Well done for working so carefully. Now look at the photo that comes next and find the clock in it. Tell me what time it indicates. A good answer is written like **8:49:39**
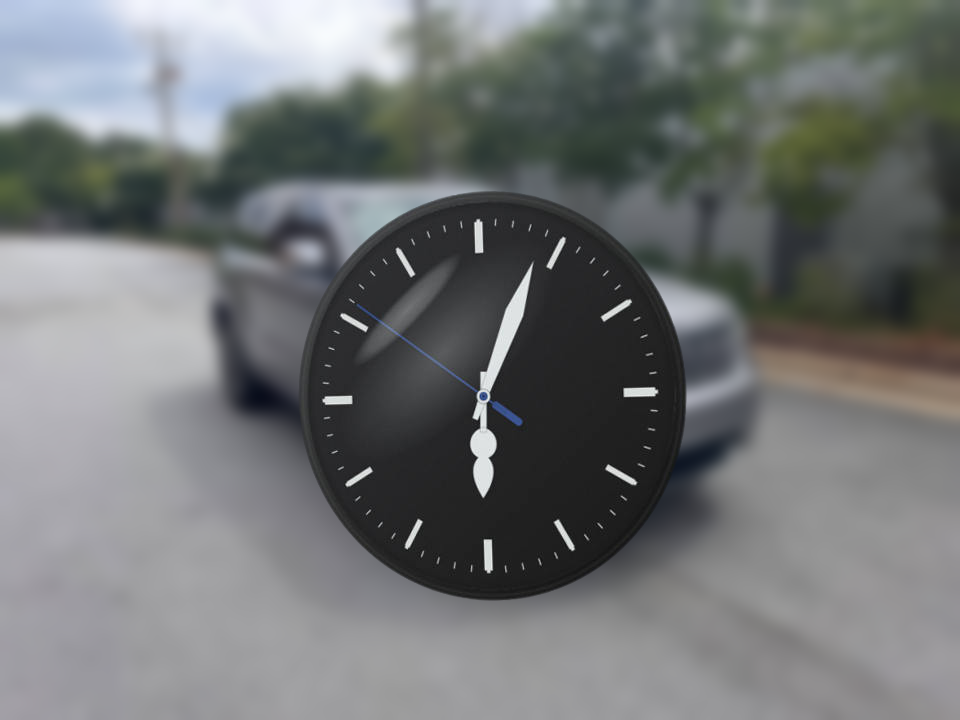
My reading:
**6:03:51**
